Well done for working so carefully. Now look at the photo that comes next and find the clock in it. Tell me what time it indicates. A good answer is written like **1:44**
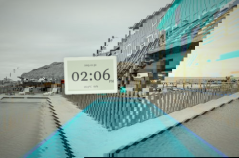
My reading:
**2:06**
